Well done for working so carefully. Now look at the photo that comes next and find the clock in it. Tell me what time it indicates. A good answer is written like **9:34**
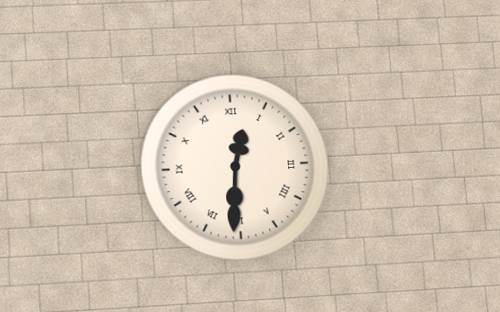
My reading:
**12:31**
